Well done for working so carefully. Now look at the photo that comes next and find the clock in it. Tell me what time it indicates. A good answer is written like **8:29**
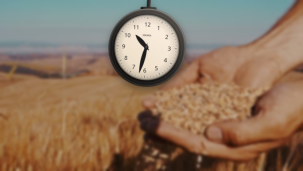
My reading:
**10:32**
